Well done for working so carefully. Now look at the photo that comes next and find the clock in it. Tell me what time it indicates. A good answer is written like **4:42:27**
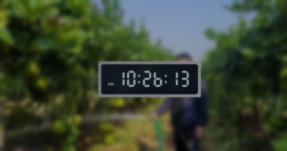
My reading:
**10:26:13**
